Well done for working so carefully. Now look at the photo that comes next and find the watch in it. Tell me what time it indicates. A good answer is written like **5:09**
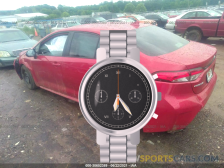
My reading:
**6:24**
